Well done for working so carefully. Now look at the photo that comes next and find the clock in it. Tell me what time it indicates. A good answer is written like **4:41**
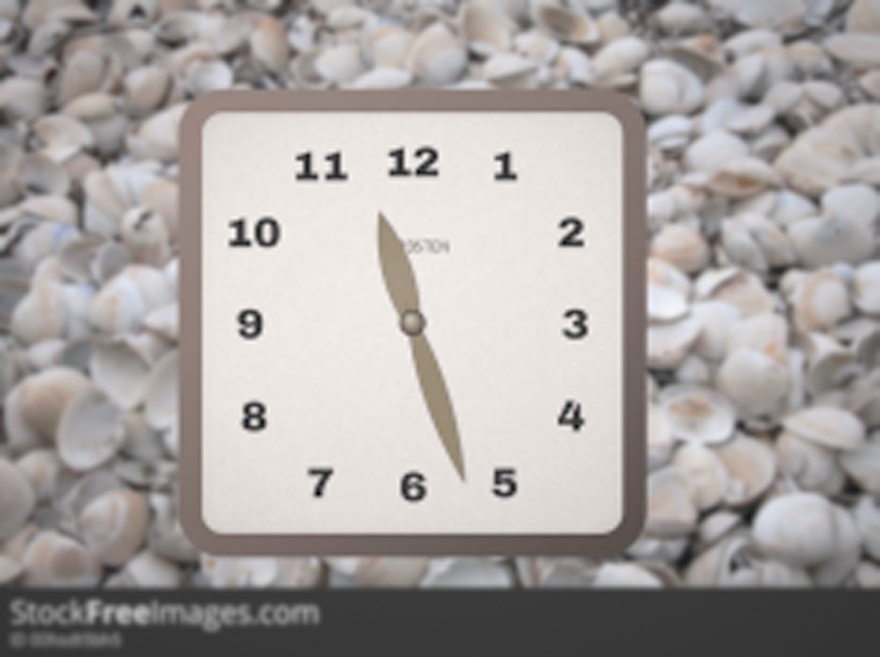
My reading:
**11:27**
